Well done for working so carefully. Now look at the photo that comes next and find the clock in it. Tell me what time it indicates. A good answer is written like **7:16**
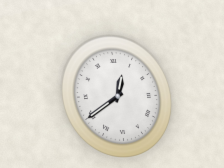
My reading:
**12:40**
